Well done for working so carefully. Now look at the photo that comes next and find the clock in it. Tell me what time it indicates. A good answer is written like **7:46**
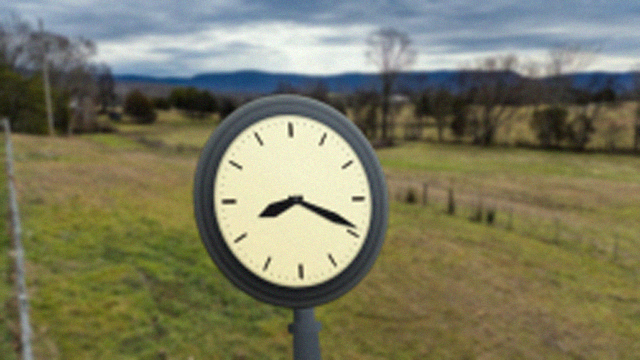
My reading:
**8:19**
